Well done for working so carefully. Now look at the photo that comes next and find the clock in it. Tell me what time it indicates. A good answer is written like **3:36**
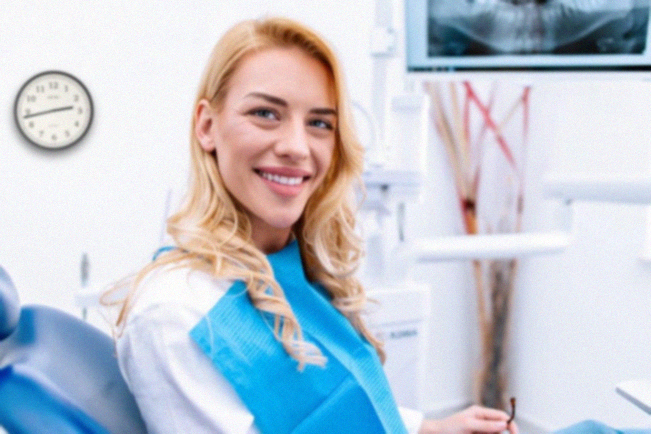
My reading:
**2:43**
